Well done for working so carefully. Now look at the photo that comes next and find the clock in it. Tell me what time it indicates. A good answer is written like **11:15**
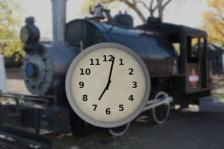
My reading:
**7:02**
